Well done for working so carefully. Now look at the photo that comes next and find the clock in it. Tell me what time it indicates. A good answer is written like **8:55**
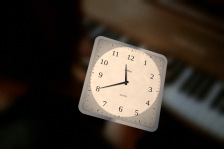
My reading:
**11:40**
